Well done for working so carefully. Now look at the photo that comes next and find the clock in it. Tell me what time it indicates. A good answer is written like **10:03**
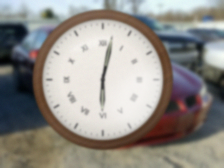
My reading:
**6:02**
